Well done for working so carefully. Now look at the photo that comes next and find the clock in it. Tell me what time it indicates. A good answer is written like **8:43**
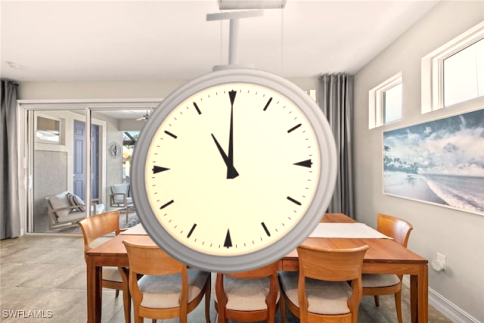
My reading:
**11:00**
